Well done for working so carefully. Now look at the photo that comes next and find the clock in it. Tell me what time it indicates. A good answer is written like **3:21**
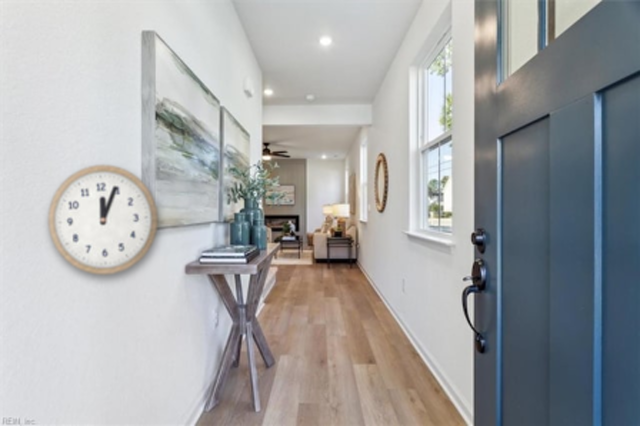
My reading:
**12:04**
